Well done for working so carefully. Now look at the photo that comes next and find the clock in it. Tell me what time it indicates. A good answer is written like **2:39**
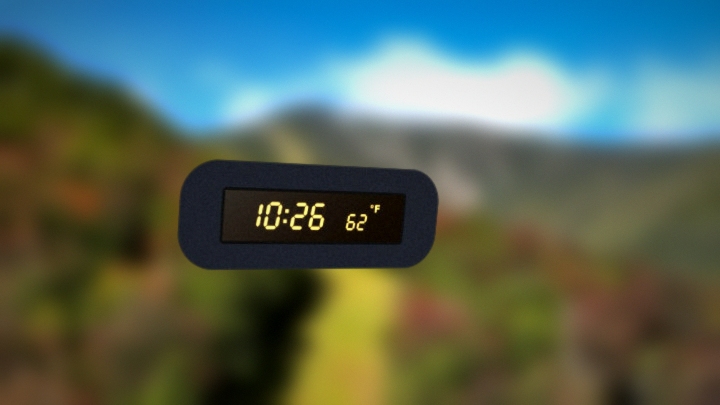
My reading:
**10:26**
